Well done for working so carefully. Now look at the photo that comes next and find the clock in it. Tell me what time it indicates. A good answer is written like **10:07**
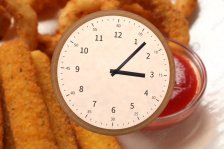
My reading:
**3:07**
